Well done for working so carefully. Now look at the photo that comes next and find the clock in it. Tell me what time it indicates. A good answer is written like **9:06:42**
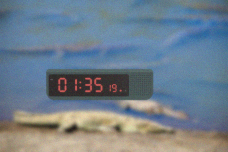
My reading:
**1:35:19**
